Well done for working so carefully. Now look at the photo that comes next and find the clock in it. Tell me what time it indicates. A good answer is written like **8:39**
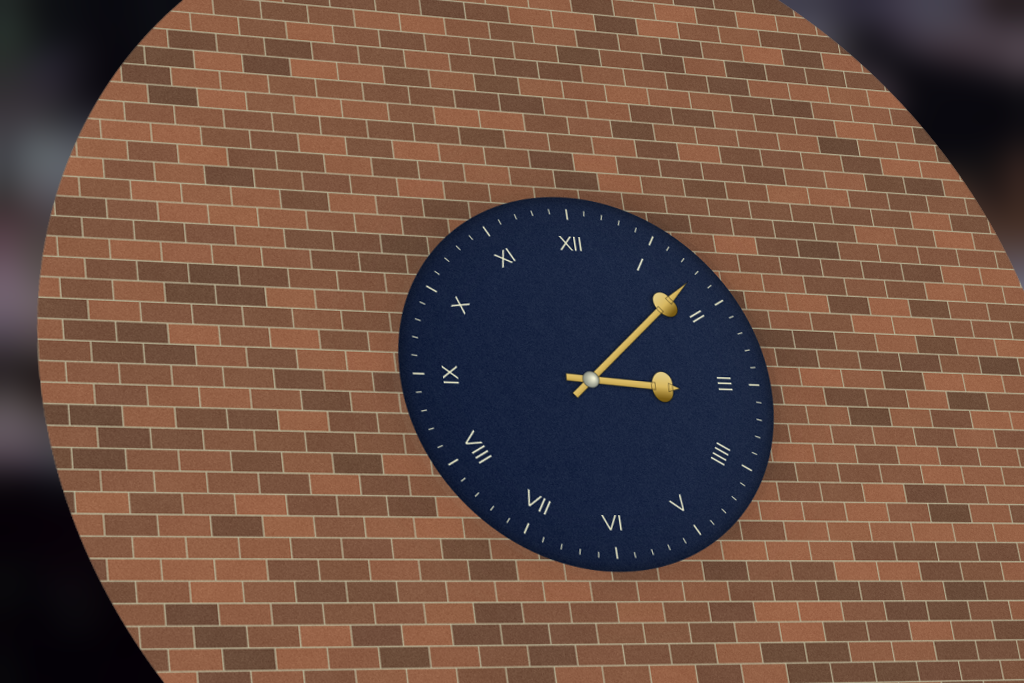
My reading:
**3:08**
